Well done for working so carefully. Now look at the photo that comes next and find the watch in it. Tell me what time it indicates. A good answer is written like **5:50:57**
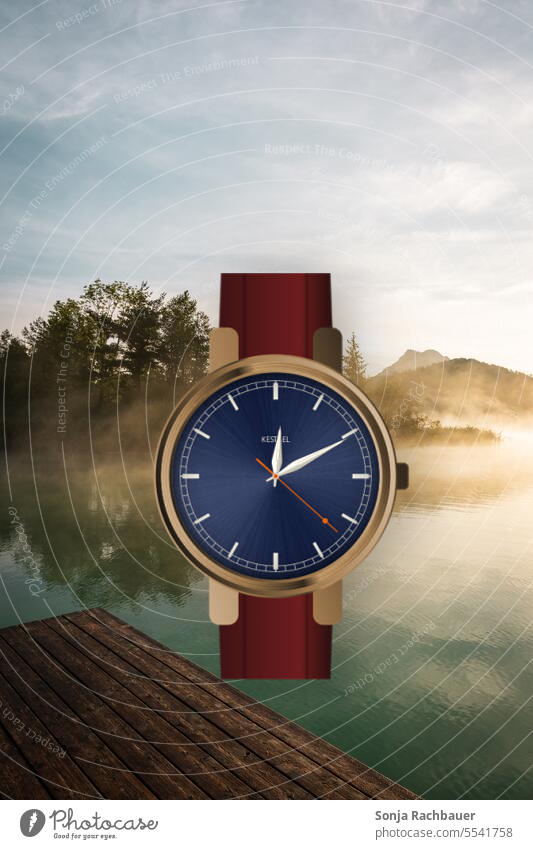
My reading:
**12:10:22**
